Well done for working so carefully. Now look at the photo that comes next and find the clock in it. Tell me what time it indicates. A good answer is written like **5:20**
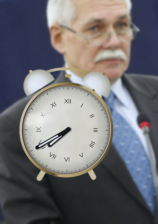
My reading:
**7:40**
